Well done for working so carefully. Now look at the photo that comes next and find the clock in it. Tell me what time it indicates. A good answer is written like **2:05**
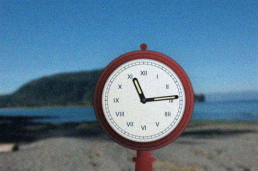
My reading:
**11:14**
